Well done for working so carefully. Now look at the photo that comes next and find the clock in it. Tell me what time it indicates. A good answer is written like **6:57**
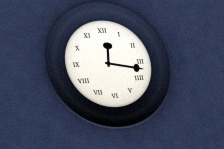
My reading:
**12:17**
